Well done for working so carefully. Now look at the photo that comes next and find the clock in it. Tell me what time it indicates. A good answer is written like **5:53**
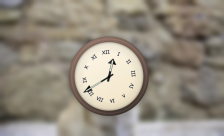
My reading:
**12:41**
